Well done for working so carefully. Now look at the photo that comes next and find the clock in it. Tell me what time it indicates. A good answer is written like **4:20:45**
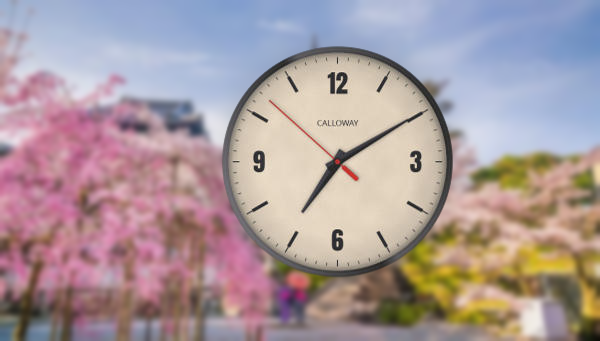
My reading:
**7:09:52**
